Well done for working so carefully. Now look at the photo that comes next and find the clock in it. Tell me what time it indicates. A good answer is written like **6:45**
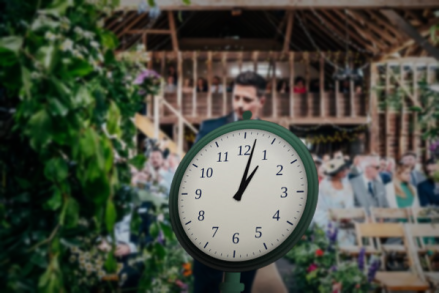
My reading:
**1:02**
